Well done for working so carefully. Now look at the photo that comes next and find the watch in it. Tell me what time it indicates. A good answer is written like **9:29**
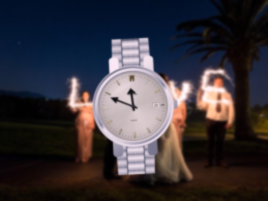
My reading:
**11:49**
